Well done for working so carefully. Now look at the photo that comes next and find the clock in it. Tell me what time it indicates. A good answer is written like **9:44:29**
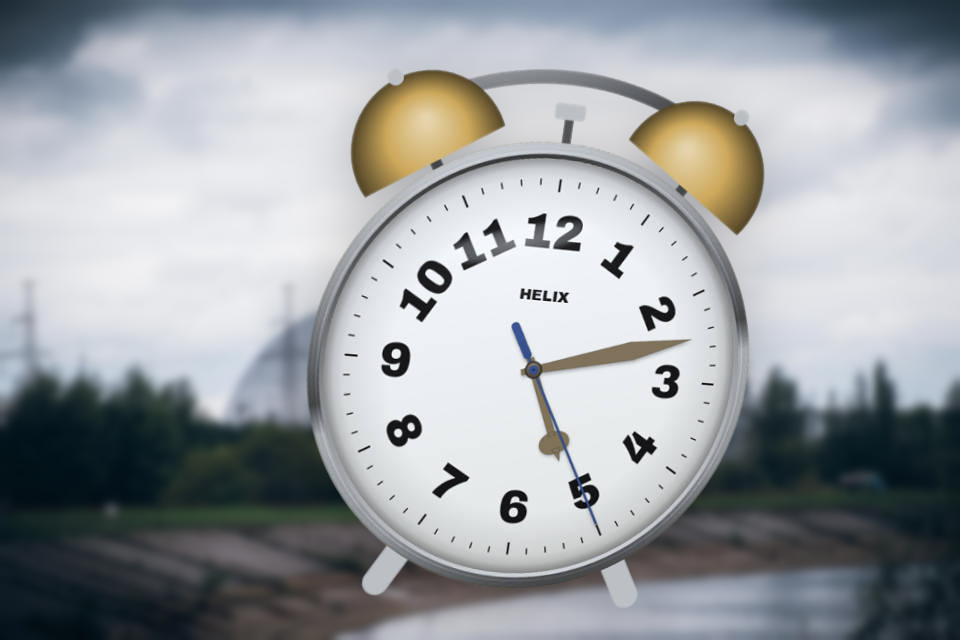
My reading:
**5:12:25**
